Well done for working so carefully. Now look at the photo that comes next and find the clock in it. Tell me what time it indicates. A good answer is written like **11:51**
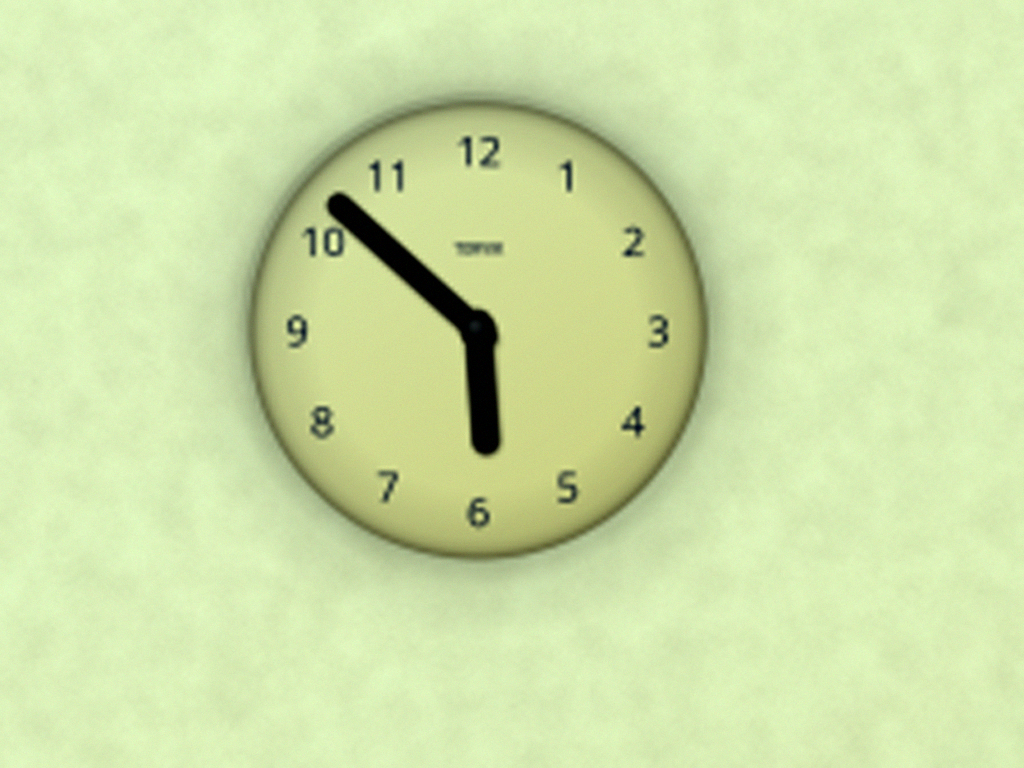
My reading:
**5:52**
